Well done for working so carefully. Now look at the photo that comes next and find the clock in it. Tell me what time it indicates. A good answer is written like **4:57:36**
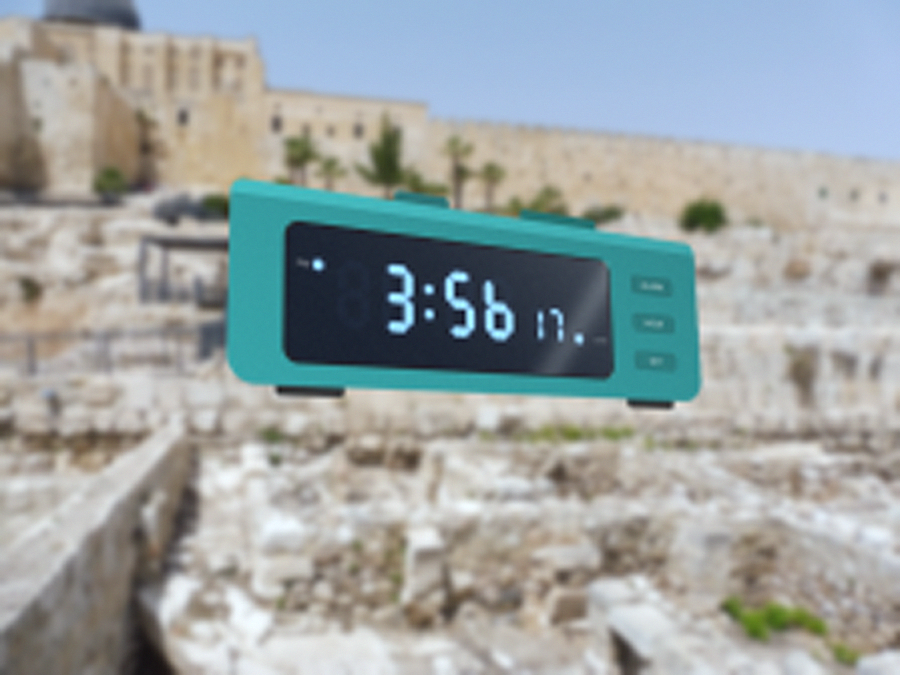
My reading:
**3:56:17**
